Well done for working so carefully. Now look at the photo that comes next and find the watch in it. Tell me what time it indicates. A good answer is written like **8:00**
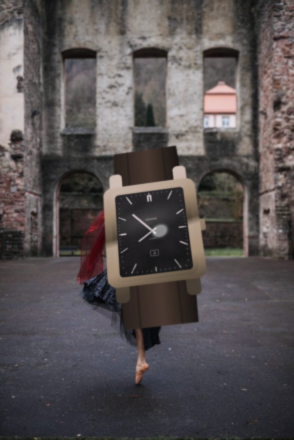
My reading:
**7:53**
